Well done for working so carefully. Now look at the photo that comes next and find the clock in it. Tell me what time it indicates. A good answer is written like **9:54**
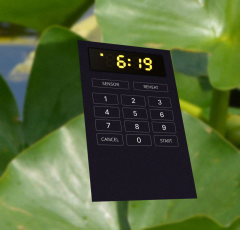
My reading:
**6:19**
